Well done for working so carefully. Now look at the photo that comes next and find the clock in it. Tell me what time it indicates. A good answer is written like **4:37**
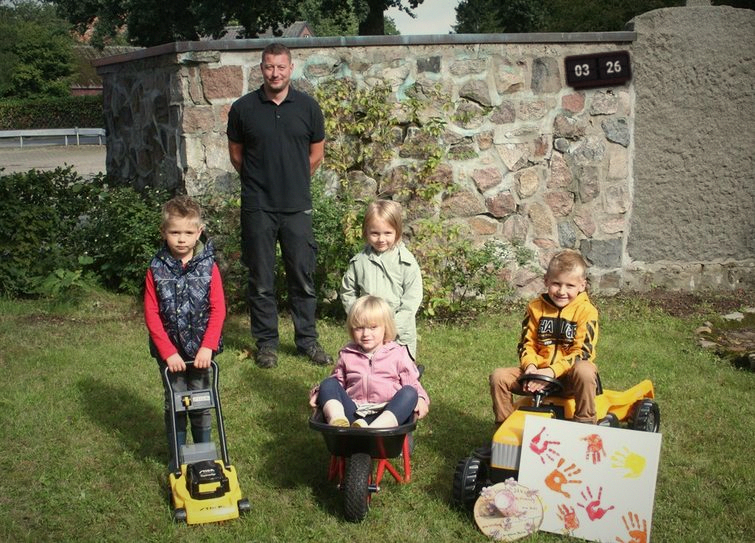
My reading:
**3:26**
